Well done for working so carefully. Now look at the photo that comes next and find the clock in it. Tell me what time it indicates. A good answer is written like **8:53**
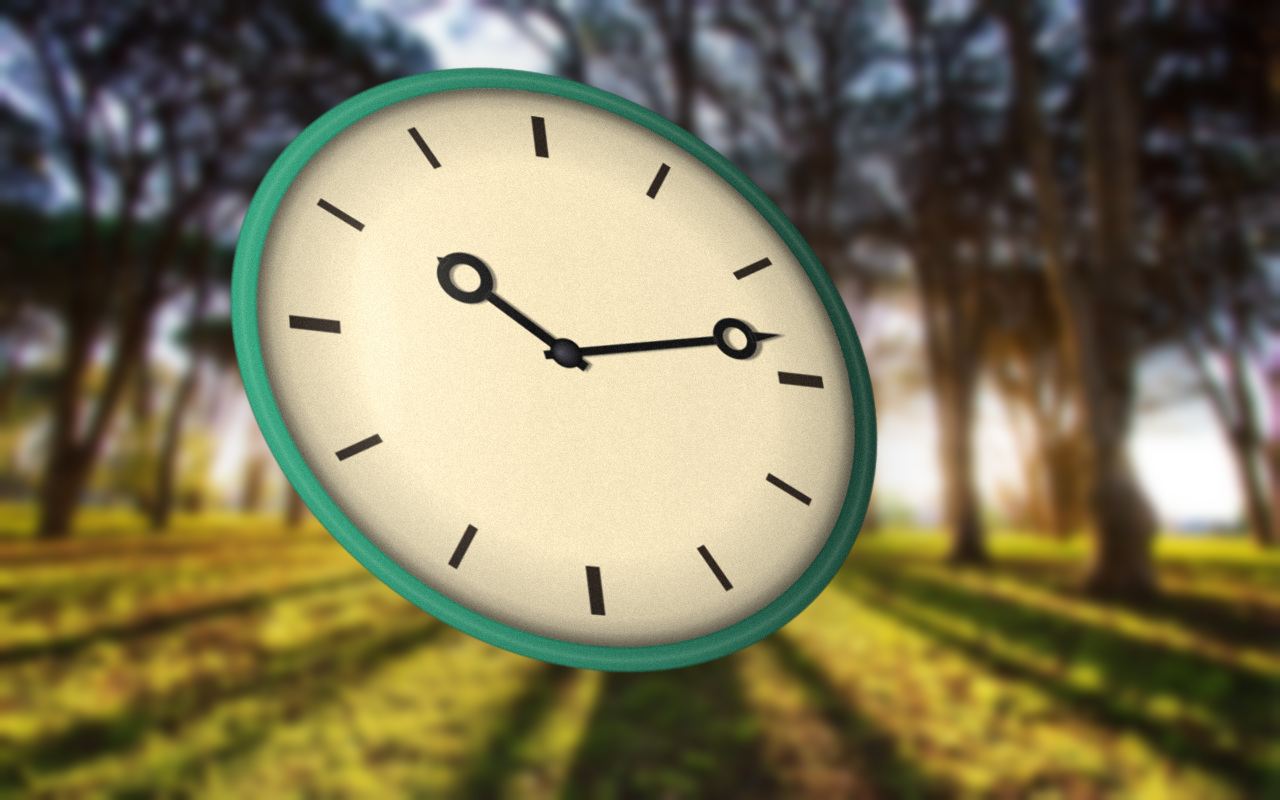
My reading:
**10:13**
